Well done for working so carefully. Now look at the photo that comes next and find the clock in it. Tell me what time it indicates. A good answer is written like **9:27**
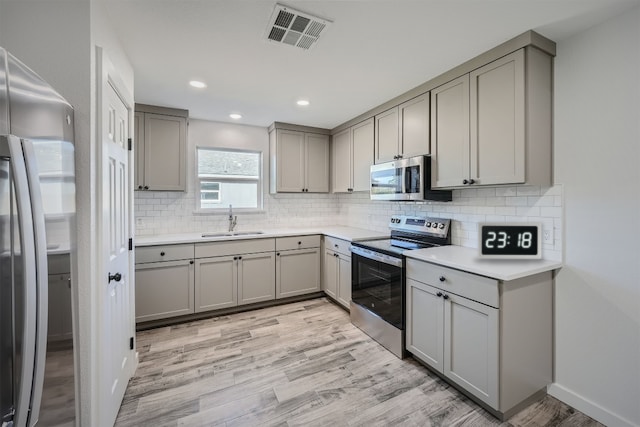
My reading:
**23:18**
